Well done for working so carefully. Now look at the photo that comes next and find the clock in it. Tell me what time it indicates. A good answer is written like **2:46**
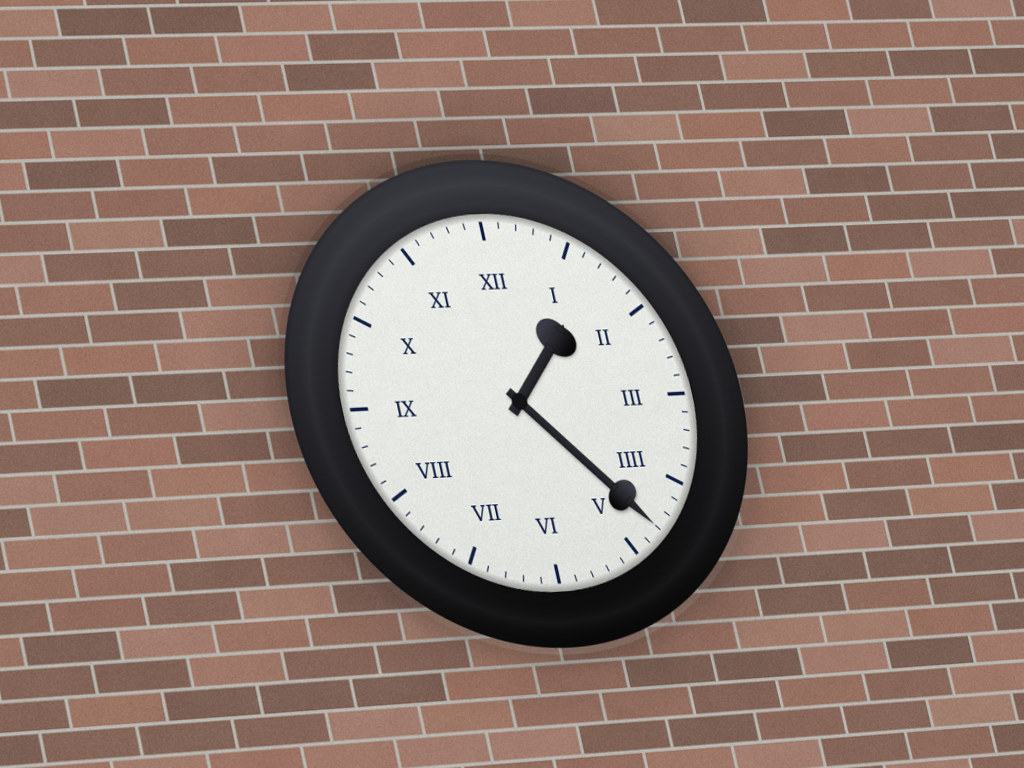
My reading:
**1:23**
